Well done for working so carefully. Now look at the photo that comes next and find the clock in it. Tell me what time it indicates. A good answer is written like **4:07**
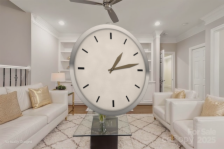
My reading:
**1:13**
